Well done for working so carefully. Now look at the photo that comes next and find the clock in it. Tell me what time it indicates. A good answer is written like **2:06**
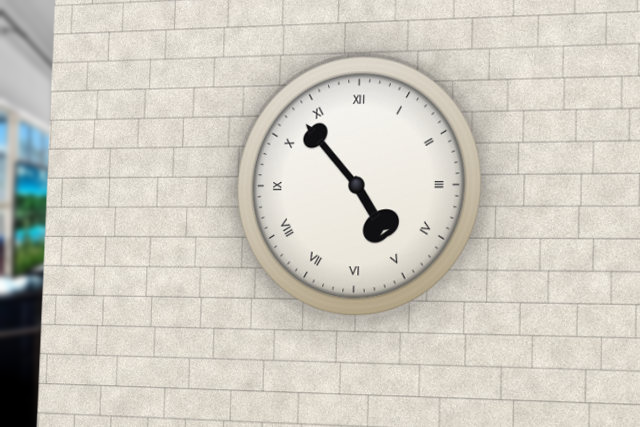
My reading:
**4:53**
